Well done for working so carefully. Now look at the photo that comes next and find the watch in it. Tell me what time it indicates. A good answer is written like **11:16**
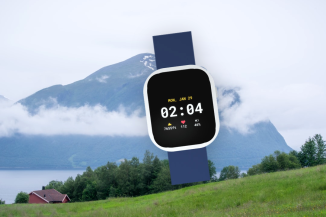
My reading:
**2:04**
